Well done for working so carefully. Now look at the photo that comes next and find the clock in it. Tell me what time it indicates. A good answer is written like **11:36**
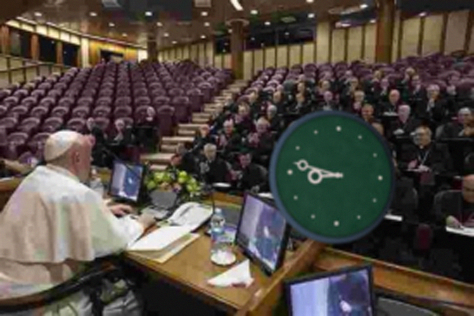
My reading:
**8:47**
